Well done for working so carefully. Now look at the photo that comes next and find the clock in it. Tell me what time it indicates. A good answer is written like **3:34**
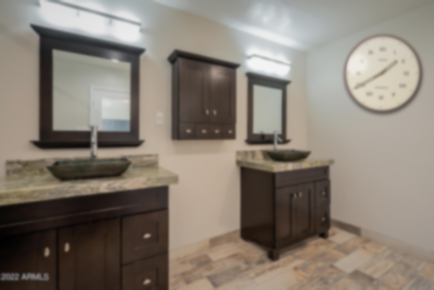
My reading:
**1:40**
